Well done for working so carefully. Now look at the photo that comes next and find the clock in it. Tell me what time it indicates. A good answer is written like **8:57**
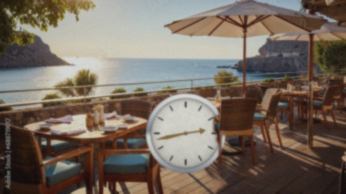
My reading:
**2:43**
